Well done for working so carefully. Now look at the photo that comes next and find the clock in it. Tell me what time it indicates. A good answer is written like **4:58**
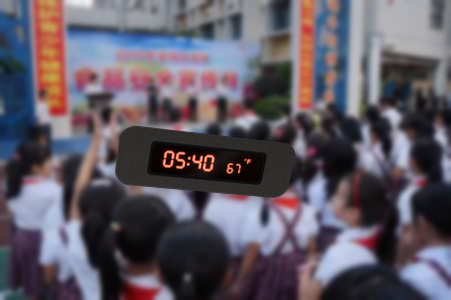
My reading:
**5:40**
